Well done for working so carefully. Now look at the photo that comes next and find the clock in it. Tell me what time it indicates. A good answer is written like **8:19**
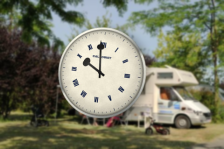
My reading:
**9:59**
